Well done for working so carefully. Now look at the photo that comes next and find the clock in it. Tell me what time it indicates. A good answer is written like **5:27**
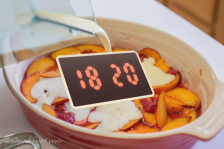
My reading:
**18:20**
